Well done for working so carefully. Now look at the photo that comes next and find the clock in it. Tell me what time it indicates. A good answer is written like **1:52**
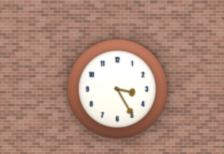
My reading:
**3:25**
